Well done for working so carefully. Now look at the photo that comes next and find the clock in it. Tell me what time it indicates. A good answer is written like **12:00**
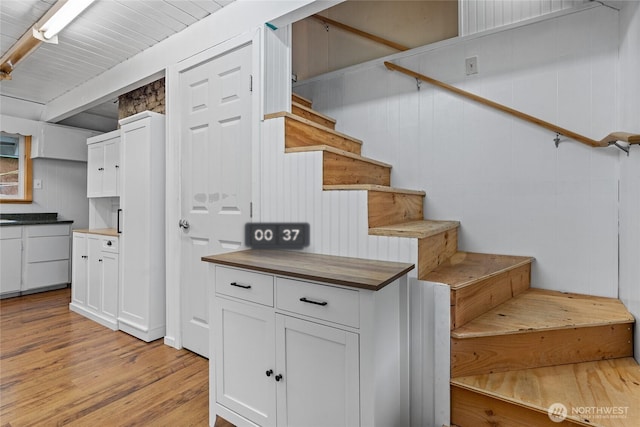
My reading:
**0:37**
